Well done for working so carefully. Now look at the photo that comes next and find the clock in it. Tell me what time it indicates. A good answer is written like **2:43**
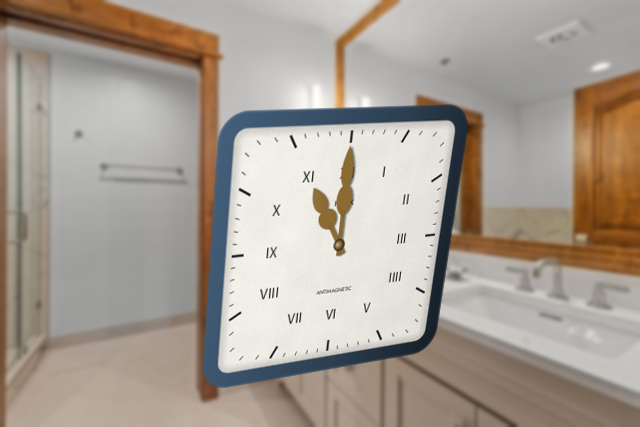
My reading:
**11:00**
